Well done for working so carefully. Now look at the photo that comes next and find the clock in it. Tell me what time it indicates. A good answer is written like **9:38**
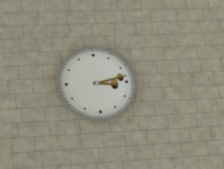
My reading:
**3:13**
